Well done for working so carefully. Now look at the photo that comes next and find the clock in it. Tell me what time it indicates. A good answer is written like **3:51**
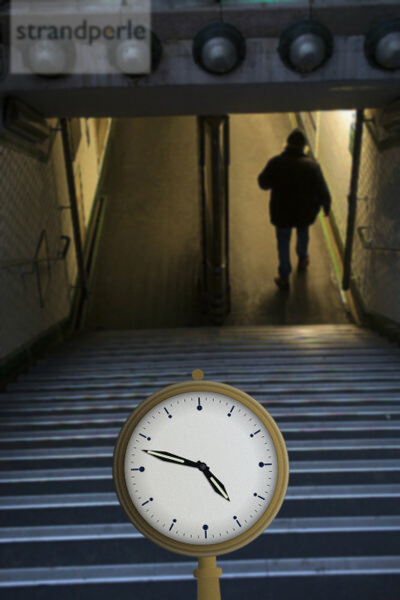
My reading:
**4:48**
